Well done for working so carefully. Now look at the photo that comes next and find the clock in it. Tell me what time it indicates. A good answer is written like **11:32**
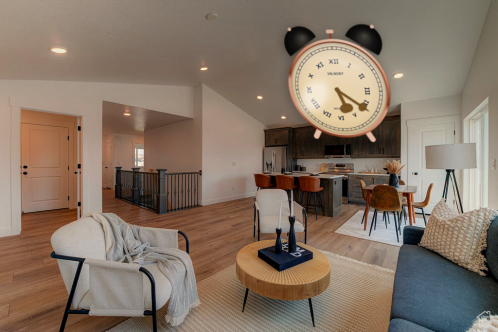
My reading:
**5:21**
